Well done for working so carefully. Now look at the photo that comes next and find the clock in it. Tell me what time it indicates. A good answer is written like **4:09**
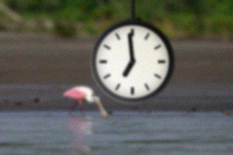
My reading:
**6:59**
